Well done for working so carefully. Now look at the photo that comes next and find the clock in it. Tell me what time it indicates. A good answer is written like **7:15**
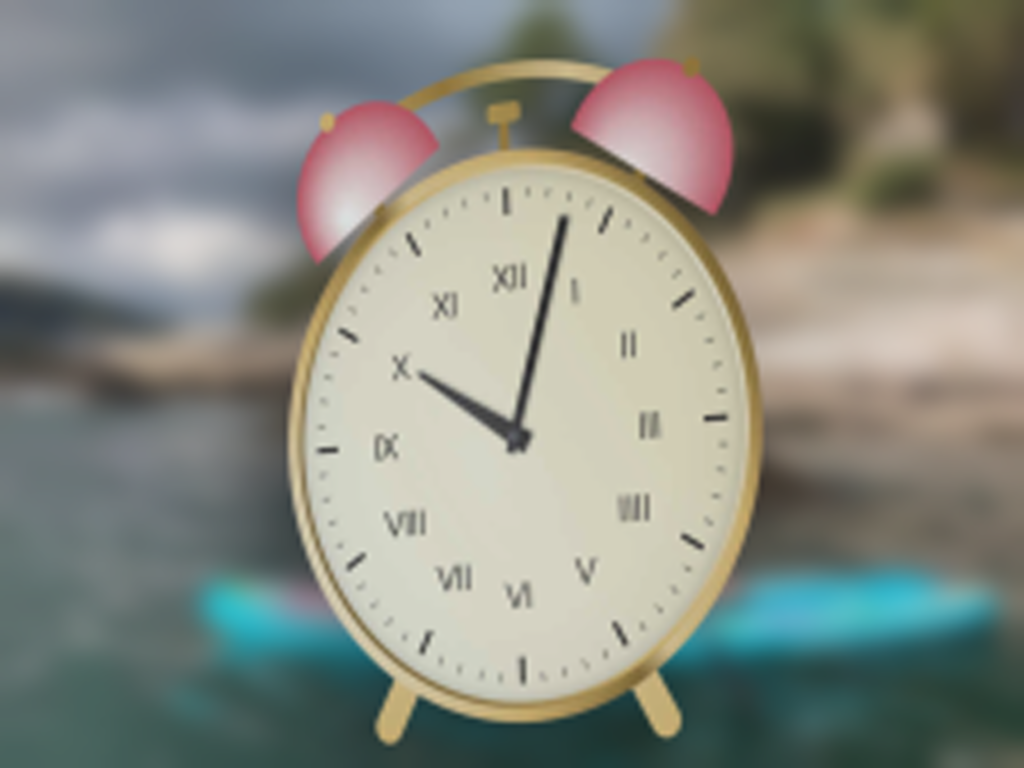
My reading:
**10:03**
